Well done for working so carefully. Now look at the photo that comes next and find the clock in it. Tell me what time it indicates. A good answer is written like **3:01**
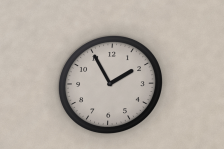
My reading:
**1:55**
